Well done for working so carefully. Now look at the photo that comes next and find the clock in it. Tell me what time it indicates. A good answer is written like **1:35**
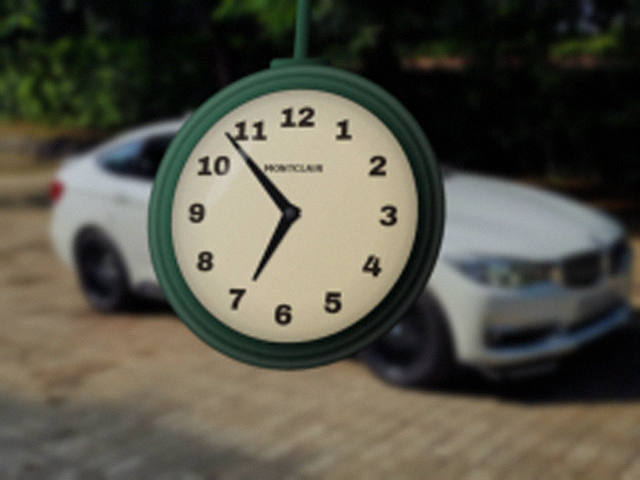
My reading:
**6:53**
